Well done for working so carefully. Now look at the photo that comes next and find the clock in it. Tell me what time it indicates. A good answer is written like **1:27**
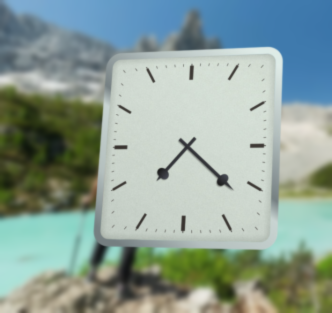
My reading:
**7:22**
